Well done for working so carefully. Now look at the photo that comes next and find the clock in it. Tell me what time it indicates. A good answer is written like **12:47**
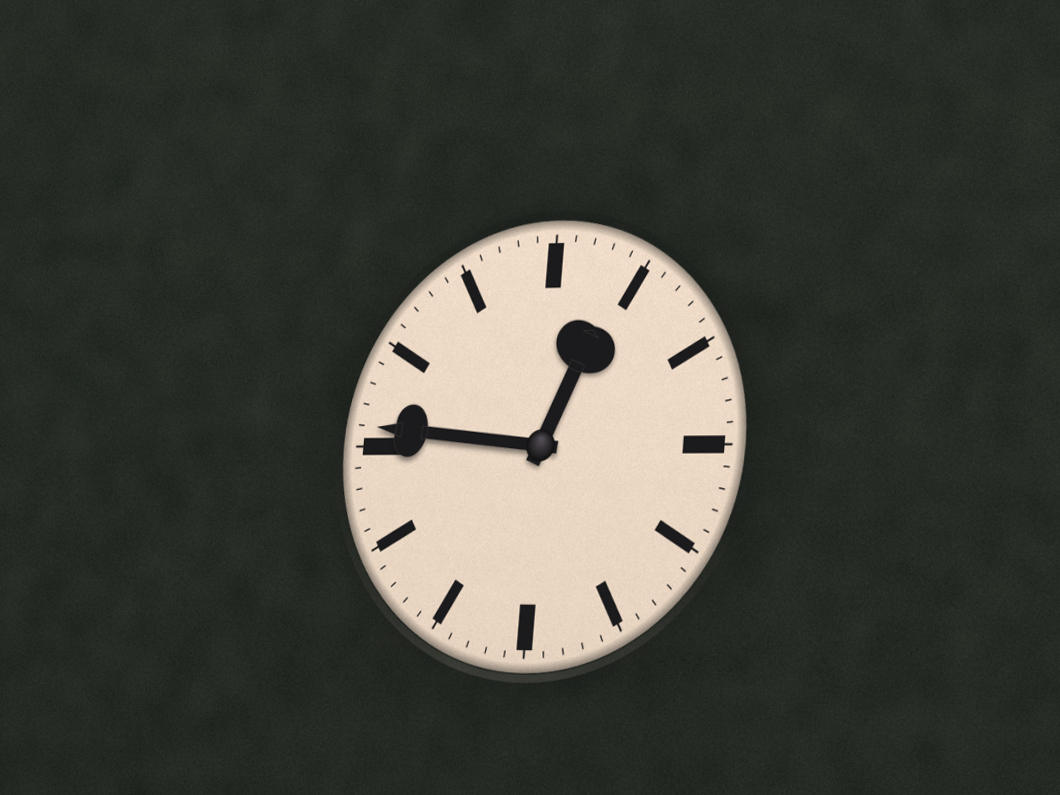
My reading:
**12:46**
